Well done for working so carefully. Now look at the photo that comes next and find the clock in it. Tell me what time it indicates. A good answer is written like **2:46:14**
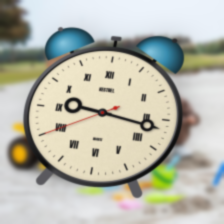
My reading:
**9:16:40**
